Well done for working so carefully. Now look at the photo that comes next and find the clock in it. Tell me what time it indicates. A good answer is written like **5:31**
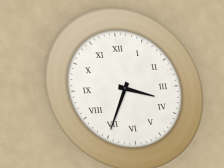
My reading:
**3:35**
